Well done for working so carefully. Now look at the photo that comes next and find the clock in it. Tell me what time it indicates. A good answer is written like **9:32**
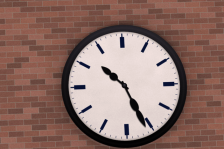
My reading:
**10:26**
